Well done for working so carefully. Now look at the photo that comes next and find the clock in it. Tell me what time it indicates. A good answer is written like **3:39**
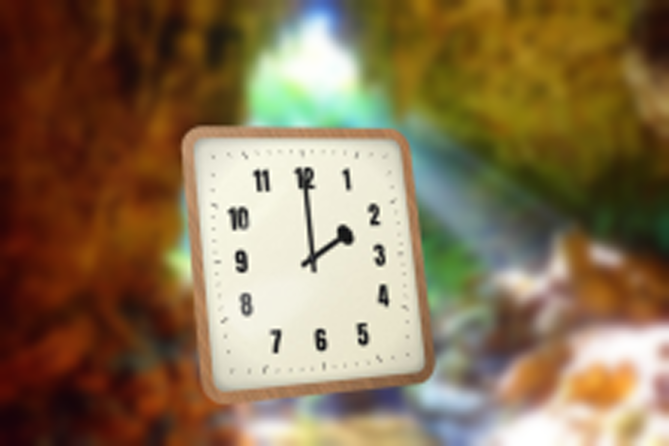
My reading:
**2:00**
